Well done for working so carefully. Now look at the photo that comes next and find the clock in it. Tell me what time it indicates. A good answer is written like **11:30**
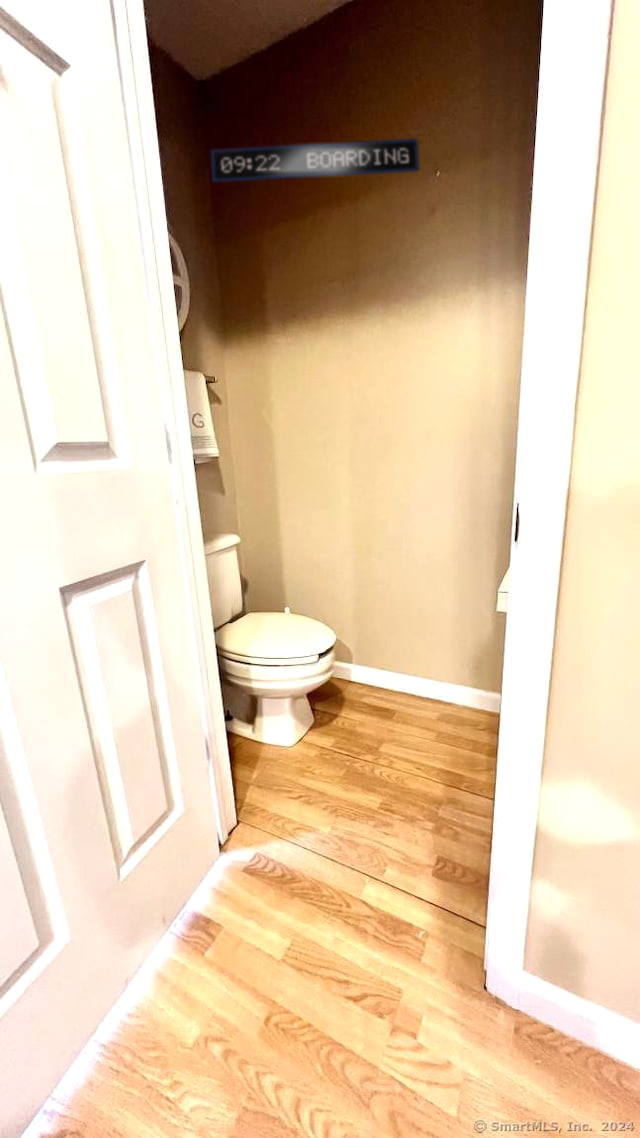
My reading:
**9:22**
